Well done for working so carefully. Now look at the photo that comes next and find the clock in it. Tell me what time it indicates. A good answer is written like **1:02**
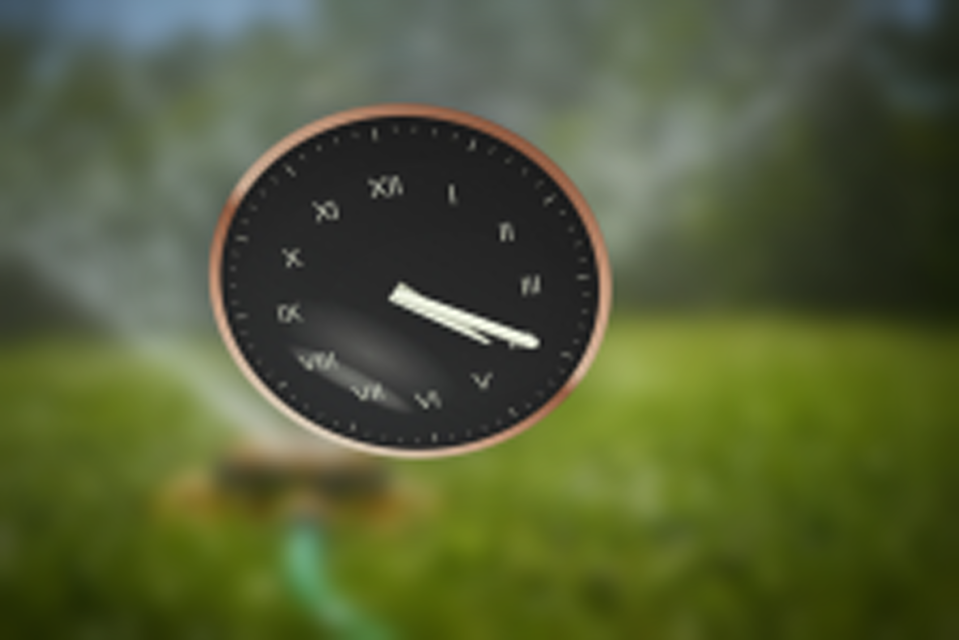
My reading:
**4:20**
